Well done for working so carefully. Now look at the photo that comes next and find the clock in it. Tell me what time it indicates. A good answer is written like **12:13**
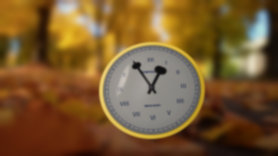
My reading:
**12:55**
